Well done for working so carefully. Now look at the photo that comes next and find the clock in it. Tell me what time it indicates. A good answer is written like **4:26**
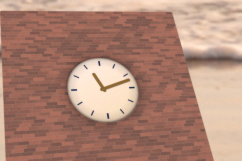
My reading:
**11:12**
